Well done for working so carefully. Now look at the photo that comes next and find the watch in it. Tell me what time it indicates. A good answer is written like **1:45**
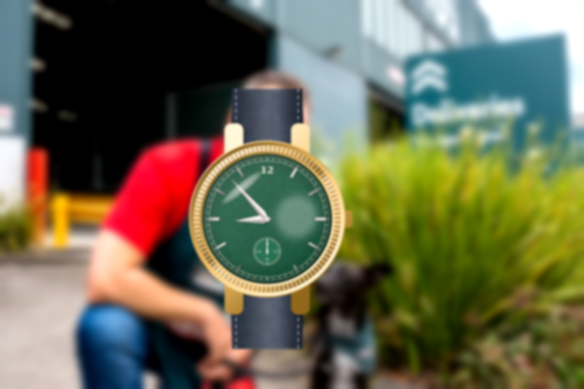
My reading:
**8:53**
